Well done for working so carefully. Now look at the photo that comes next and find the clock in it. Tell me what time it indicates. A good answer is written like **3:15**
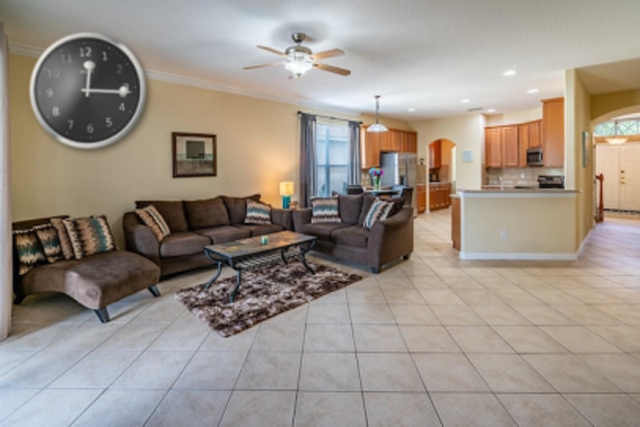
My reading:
**12:16**
